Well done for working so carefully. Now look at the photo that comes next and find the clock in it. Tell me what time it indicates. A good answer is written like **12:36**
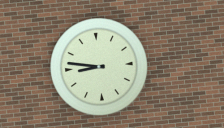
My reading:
**8:47**
